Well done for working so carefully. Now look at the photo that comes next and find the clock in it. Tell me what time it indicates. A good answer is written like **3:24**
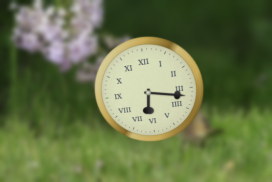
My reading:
**6:17**
